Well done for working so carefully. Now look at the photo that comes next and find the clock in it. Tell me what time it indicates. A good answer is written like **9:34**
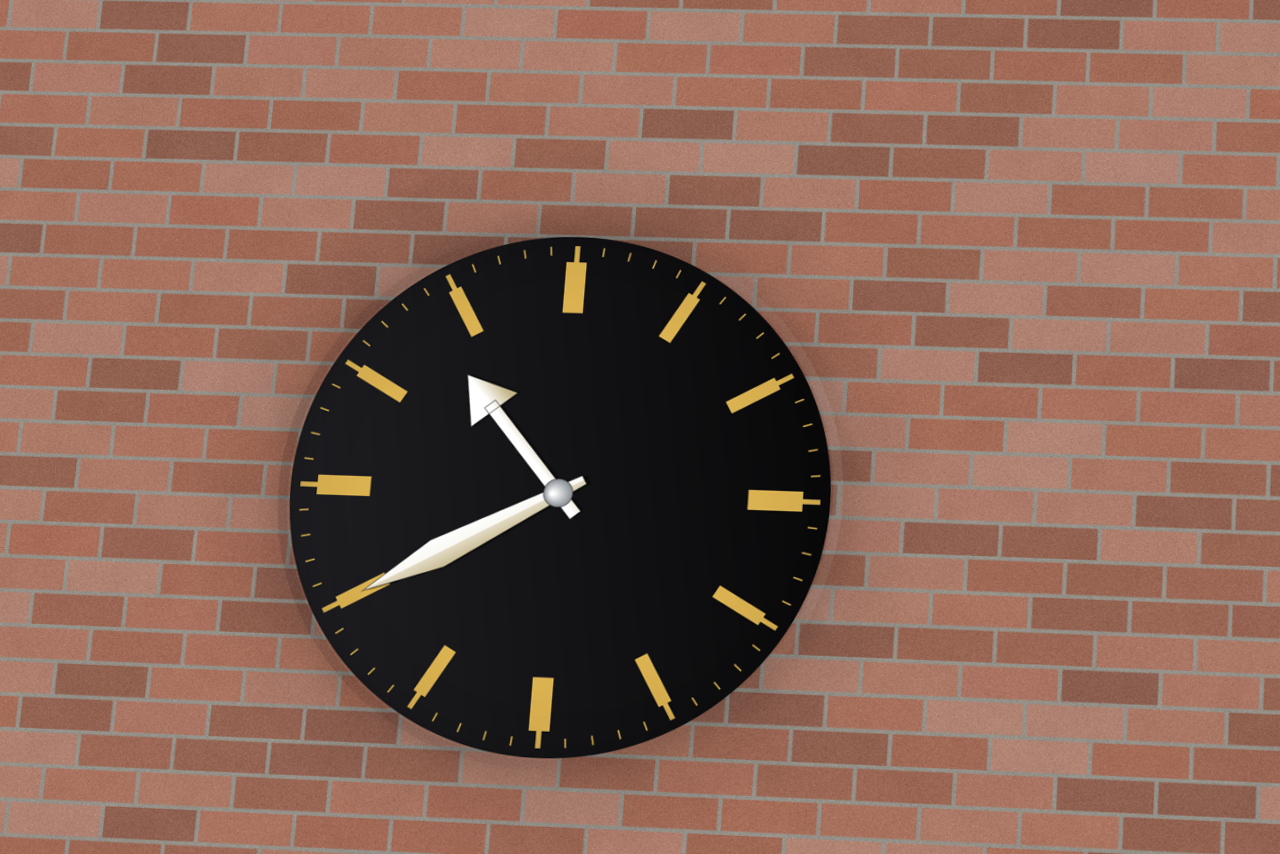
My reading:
**10:40**
